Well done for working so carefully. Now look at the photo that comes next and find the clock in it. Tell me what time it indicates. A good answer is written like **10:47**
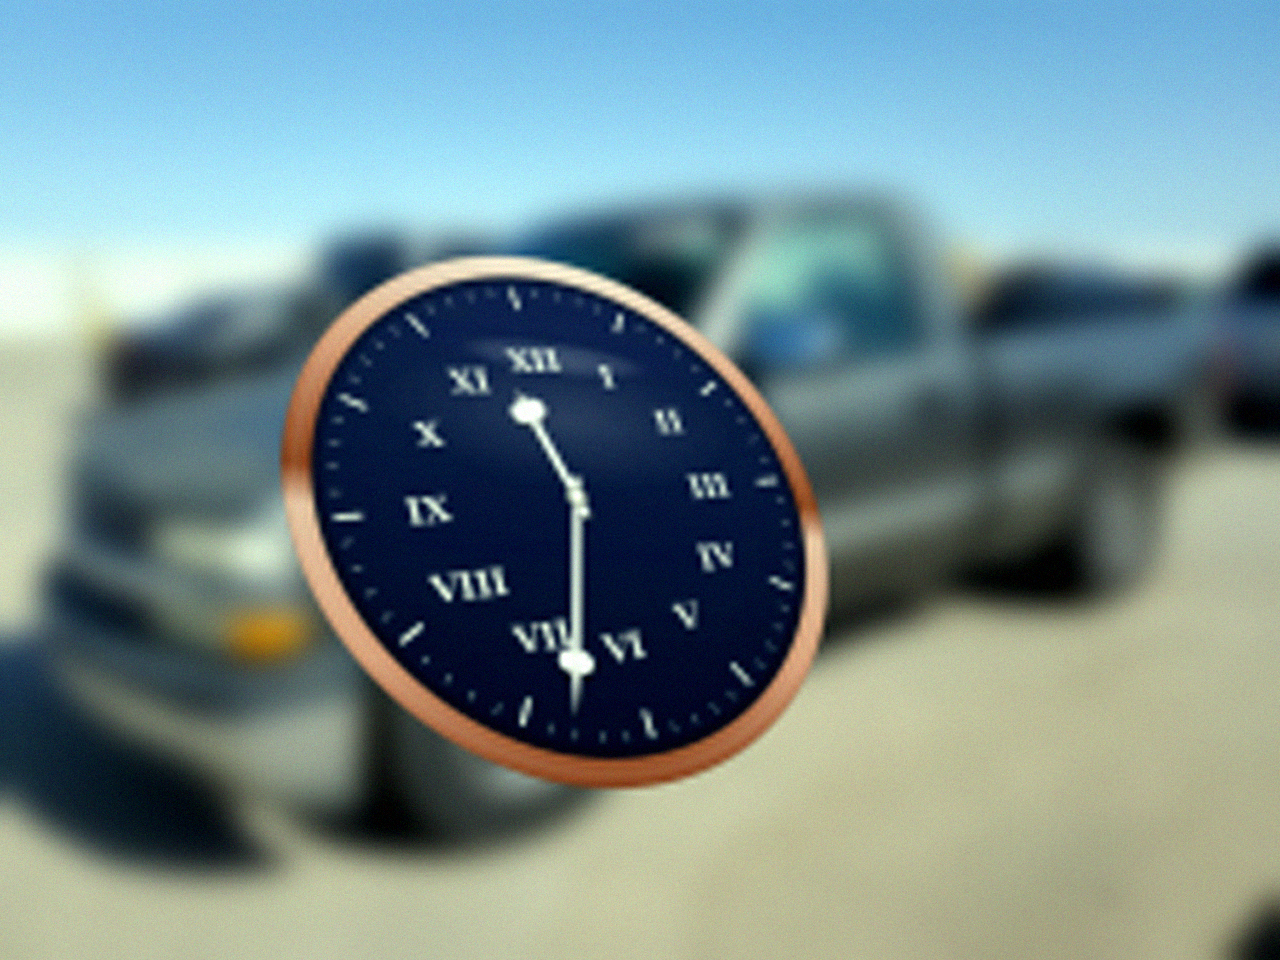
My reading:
**11:33**
